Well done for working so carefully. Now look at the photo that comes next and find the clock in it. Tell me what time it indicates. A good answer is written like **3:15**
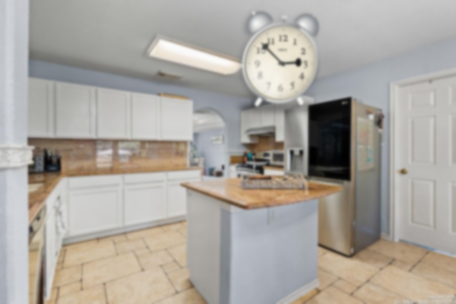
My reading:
**2:52**
